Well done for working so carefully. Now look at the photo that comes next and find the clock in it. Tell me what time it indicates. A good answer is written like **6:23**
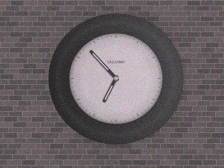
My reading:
**6:53**
